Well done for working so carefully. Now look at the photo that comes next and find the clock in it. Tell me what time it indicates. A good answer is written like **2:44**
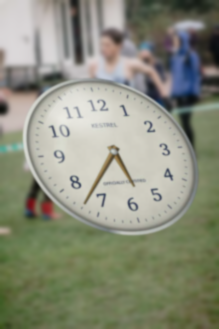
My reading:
**5:37**
